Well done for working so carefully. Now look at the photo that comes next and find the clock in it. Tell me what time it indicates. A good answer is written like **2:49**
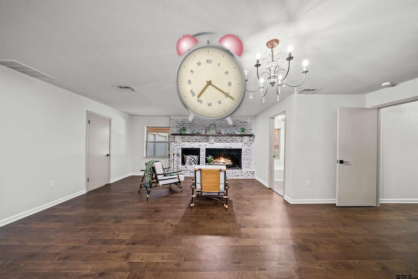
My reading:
**7:20**
